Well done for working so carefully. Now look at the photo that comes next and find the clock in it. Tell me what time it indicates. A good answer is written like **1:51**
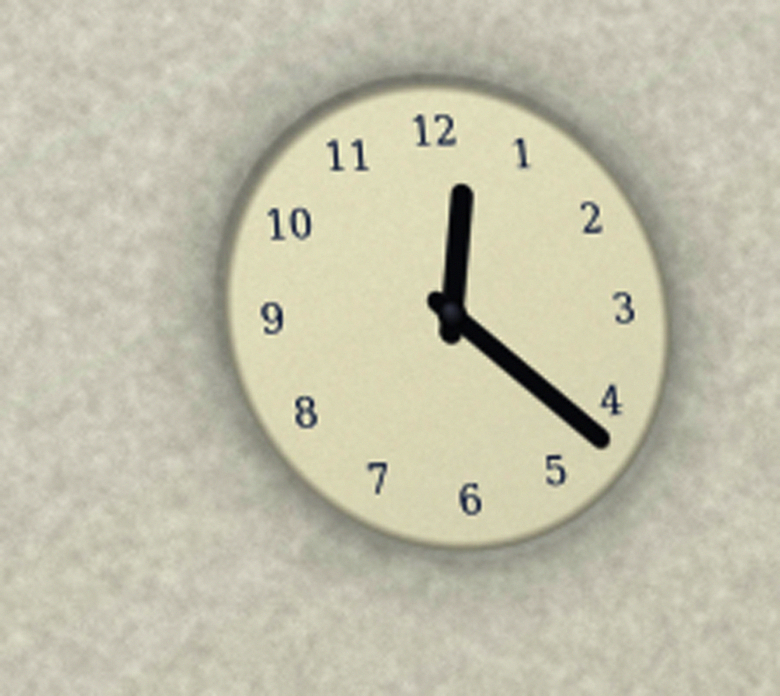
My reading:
**12:22**
